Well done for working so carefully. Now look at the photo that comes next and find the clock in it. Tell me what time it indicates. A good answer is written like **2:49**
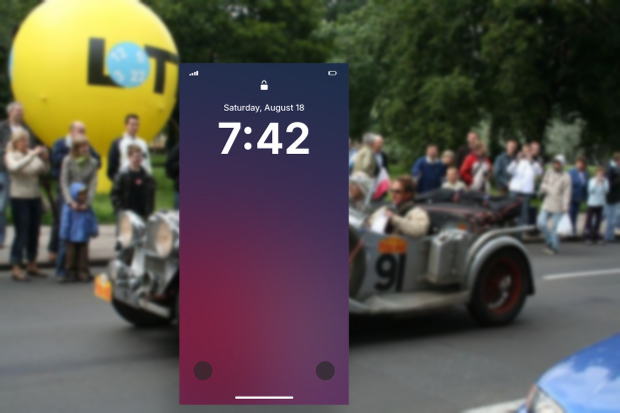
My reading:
**7:42**
